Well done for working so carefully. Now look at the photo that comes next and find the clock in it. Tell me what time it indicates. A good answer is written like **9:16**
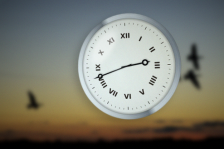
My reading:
**2:42**
